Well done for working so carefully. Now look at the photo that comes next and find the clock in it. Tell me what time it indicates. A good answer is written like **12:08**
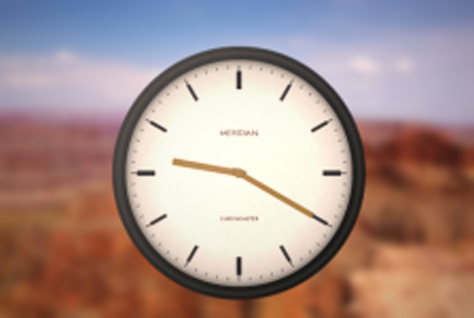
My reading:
**9:20**
